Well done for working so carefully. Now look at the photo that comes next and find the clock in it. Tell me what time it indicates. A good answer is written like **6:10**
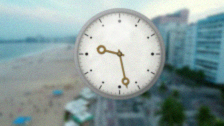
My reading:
**9:28**
